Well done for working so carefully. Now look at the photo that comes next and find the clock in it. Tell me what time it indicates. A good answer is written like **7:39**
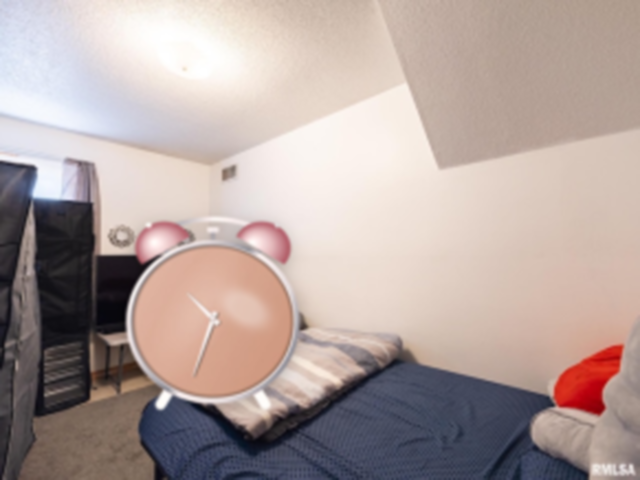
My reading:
**10:33**
